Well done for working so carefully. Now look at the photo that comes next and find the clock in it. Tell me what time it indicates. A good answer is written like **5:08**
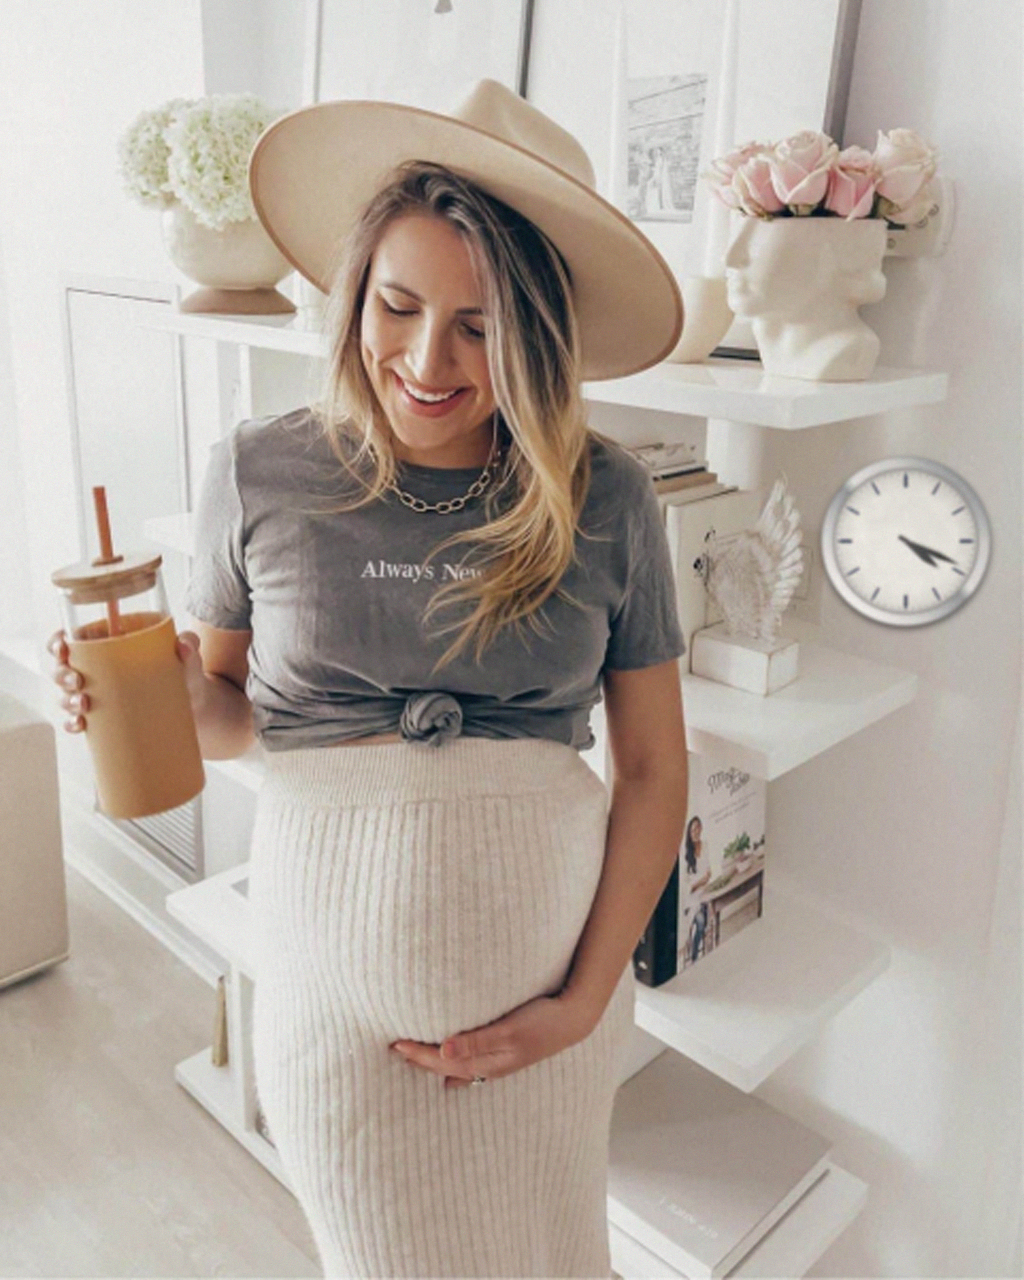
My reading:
**4:19**
